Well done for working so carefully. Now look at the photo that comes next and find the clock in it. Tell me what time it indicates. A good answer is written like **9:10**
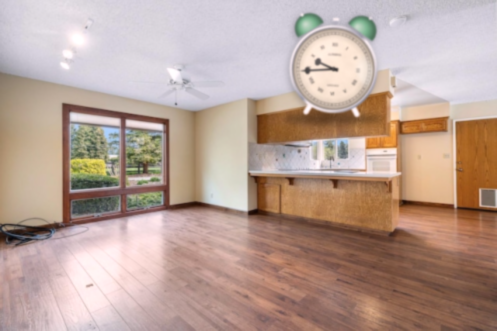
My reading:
**9:44**
